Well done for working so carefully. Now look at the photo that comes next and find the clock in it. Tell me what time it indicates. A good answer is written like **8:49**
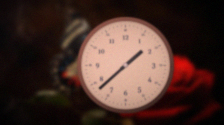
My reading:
**1:38**
